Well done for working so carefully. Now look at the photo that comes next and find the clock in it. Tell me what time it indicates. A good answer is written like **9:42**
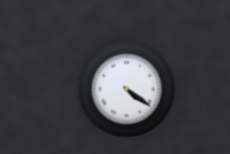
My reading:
**4:21**
